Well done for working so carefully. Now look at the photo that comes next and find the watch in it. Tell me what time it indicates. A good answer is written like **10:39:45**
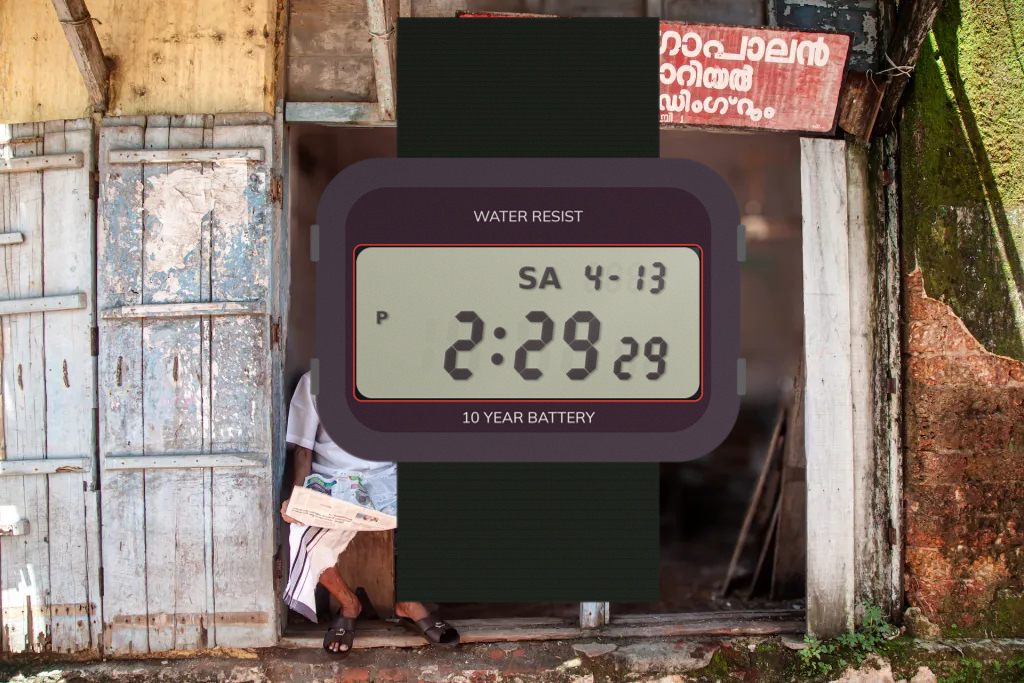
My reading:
**2:29:29**
